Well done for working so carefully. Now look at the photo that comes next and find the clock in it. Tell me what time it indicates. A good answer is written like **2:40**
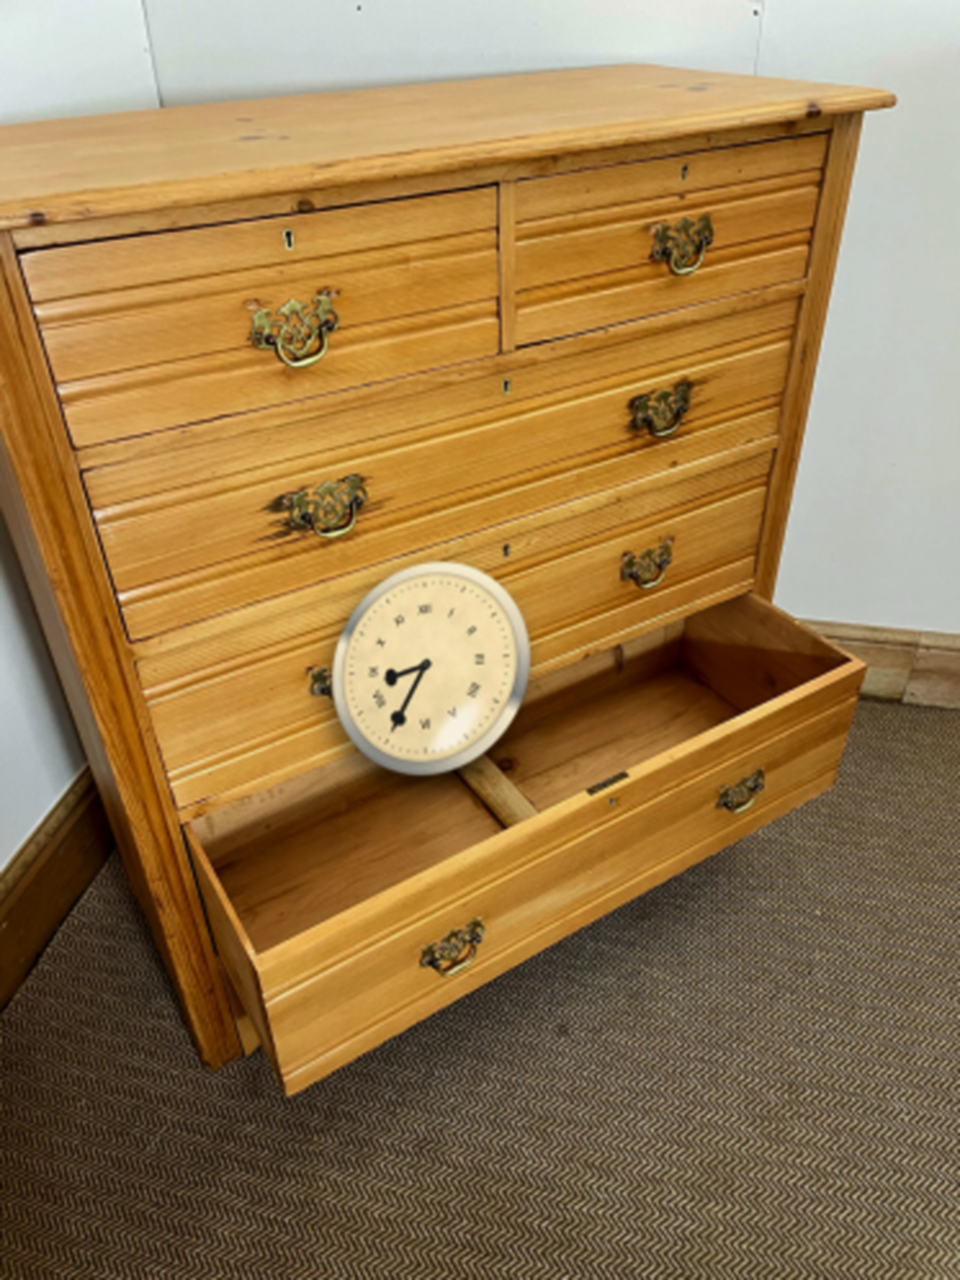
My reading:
**8:35**
